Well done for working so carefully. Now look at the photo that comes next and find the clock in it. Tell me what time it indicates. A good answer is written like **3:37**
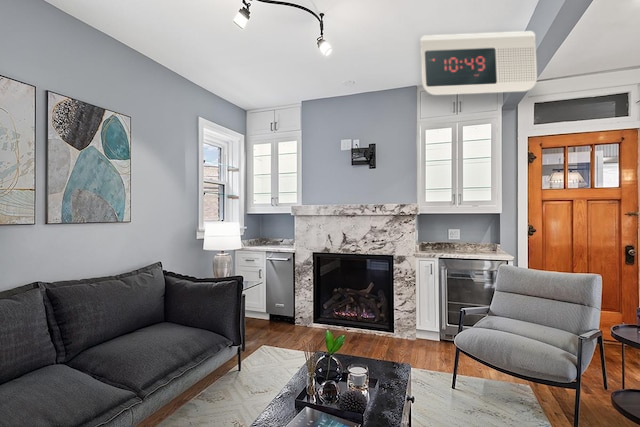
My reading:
**10:49**
